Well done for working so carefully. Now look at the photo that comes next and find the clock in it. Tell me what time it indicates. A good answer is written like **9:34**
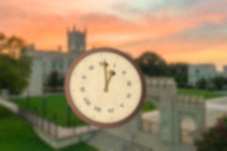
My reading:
**1:01**
